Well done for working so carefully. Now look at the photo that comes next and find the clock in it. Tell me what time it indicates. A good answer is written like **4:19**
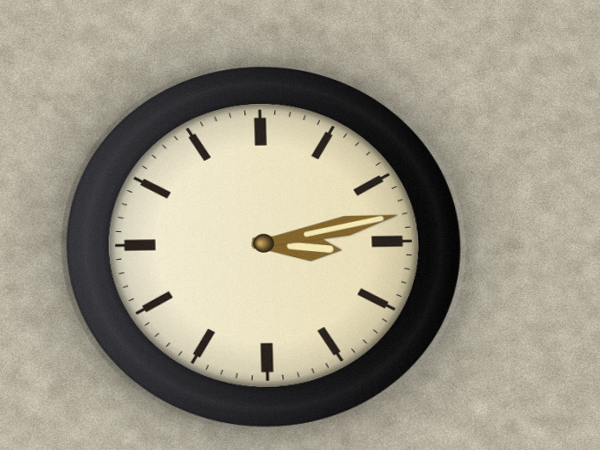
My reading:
**3:13**
